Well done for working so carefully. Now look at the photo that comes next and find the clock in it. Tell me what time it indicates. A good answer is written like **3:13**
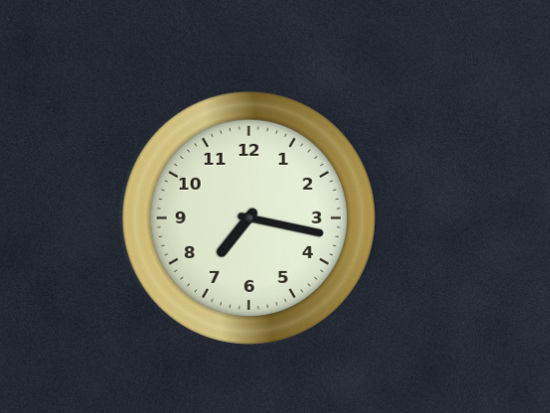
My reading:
**7:17**
